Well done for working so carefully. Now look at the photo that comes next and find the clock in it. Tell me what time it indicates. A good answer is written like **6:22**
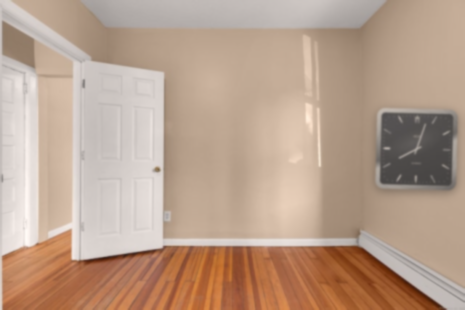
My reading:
**8:03**
